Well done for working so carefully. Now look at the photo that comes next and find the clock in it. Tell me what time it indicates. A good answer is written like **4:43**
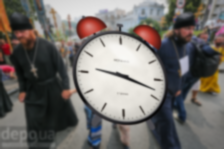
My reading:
**9:18**
